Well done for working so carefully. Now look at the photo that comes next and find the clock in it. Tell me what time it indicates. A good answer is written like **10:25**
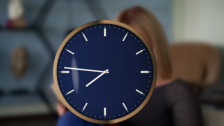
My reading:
**7:46**
